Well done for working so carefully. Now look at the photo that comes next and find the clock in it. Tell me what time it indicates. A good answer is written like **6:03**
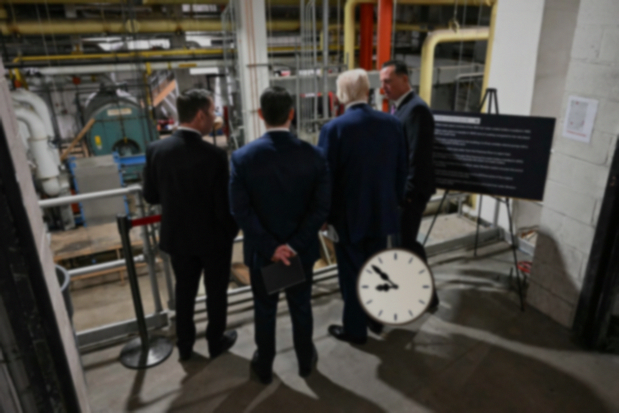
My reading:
**8:52**
